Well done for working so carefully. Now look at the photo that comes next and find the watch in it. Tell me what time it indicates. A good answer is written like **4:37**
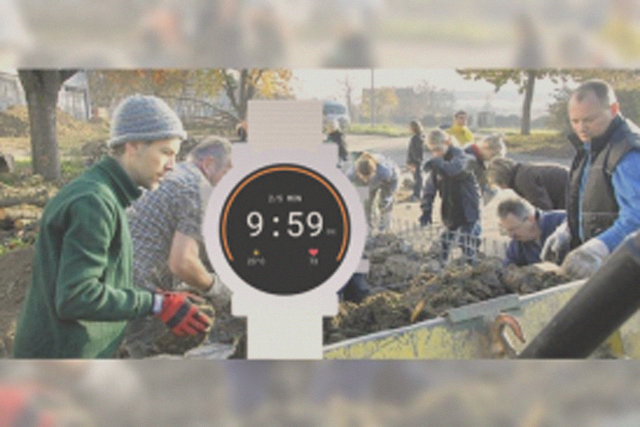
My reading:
**9:59**
